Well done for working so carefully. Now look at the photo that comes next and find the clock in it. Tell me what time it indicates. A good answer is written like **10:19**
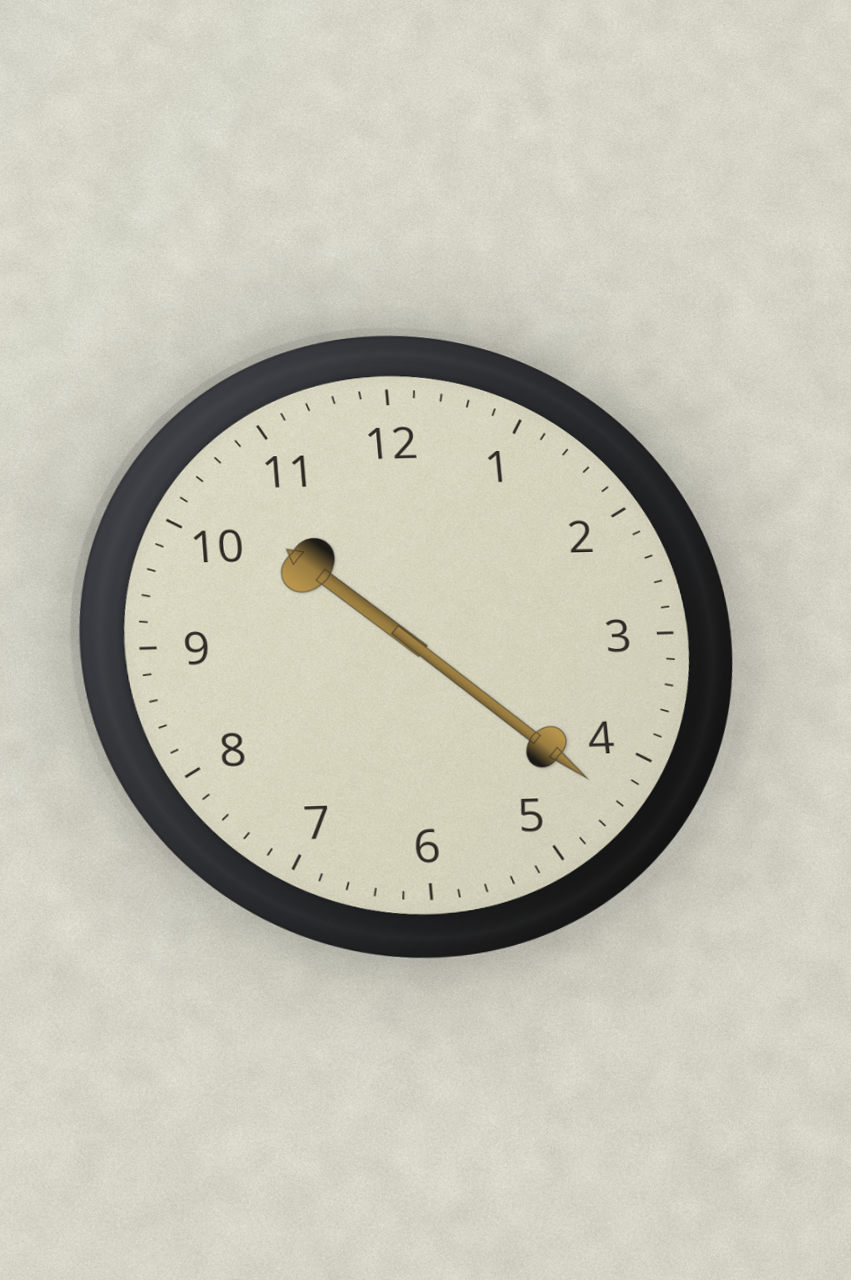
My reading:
**10:22**
